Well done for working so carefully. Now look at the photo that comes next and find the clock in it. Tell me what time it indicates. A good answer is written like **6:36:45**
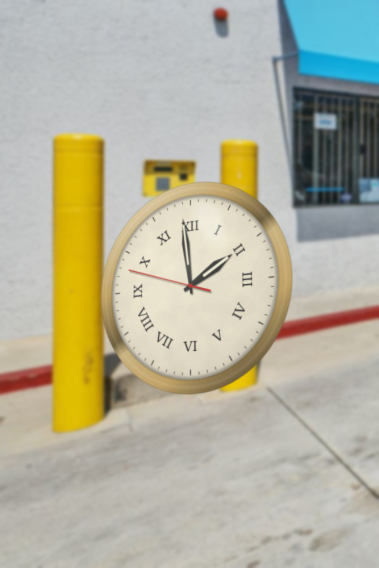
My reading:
**1:58:48**
